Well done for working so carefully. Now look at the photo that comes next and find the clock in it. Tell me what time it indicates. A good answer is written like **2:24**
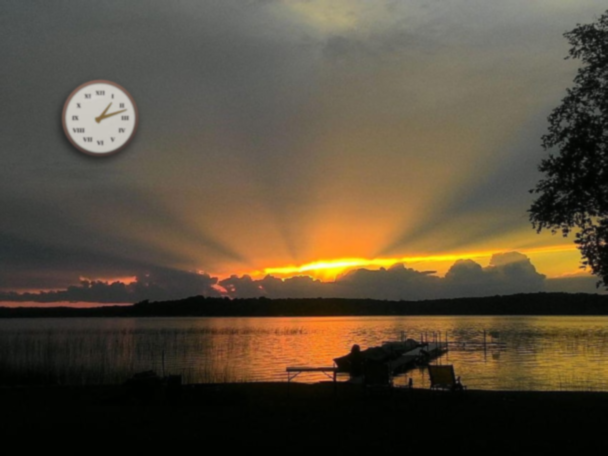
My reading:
**1:12**
